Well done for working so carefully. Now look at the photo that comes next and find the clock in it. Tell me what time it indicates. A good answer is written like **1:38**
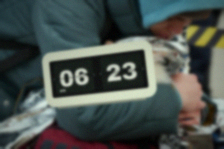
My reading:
**6:23**
